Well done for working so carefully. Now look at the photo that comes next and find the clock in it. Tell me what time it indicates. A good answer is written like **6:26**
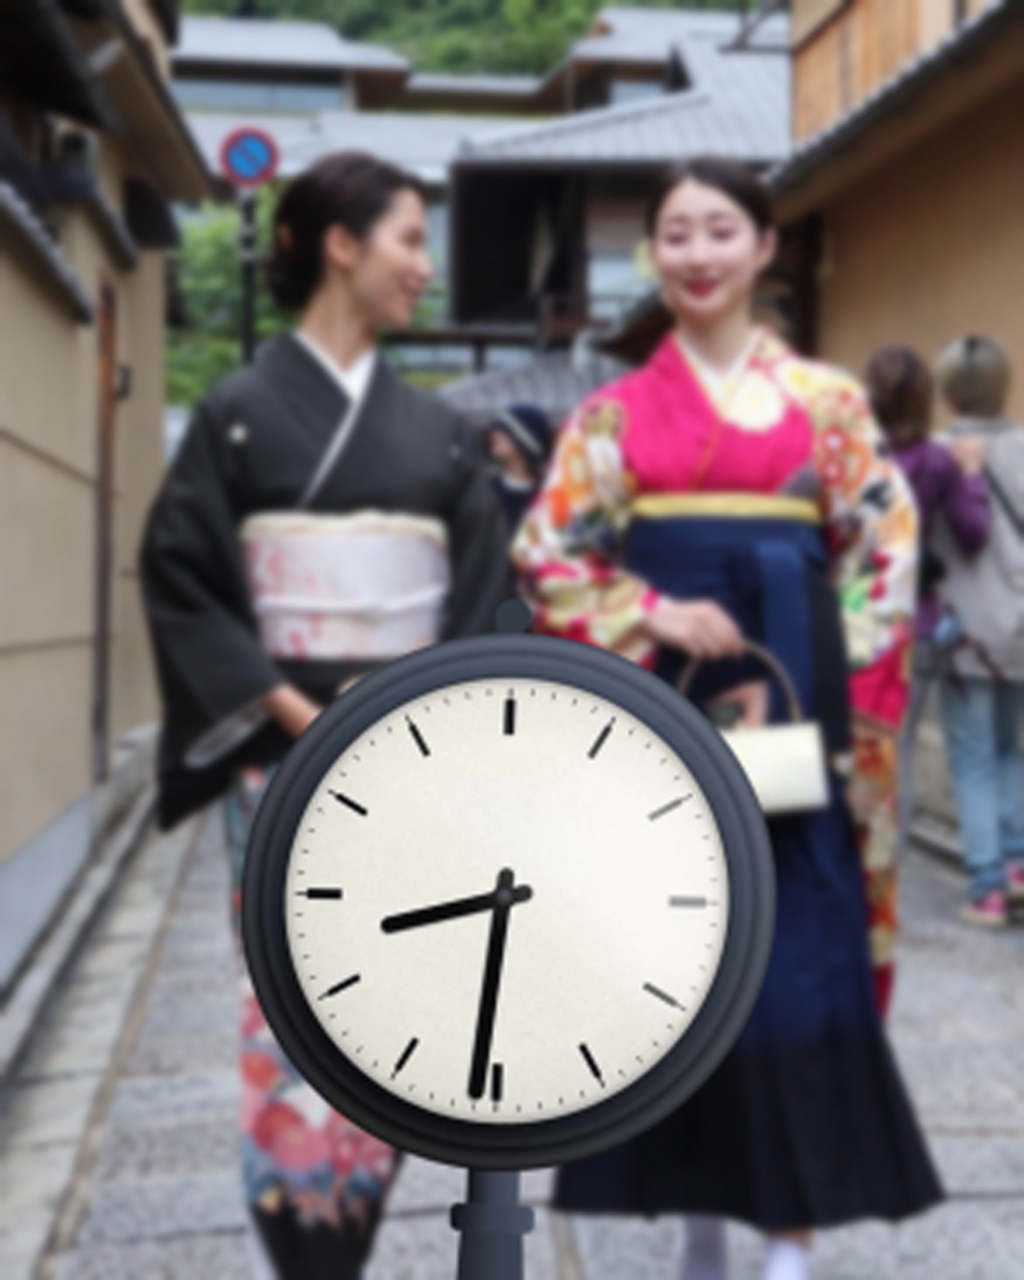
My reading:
**8:31**
